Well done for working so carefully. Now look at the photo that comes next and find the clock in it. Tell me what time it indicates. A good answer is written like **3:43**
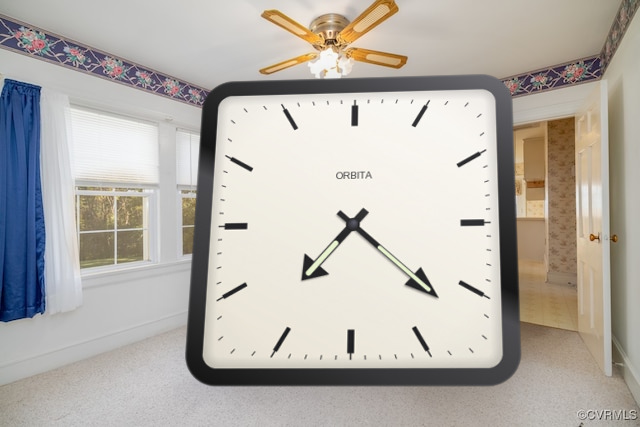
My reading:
**7:22**
